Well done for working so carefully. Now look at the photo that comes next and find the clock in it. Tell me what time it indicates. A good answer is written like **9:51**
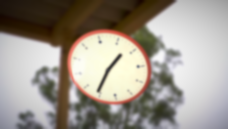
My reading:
**1:36**
